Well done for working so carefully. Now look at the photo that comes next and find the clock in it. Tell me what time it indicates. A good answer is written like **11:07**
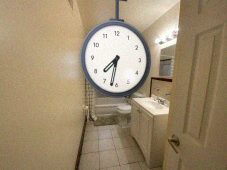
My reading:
**7:32**
